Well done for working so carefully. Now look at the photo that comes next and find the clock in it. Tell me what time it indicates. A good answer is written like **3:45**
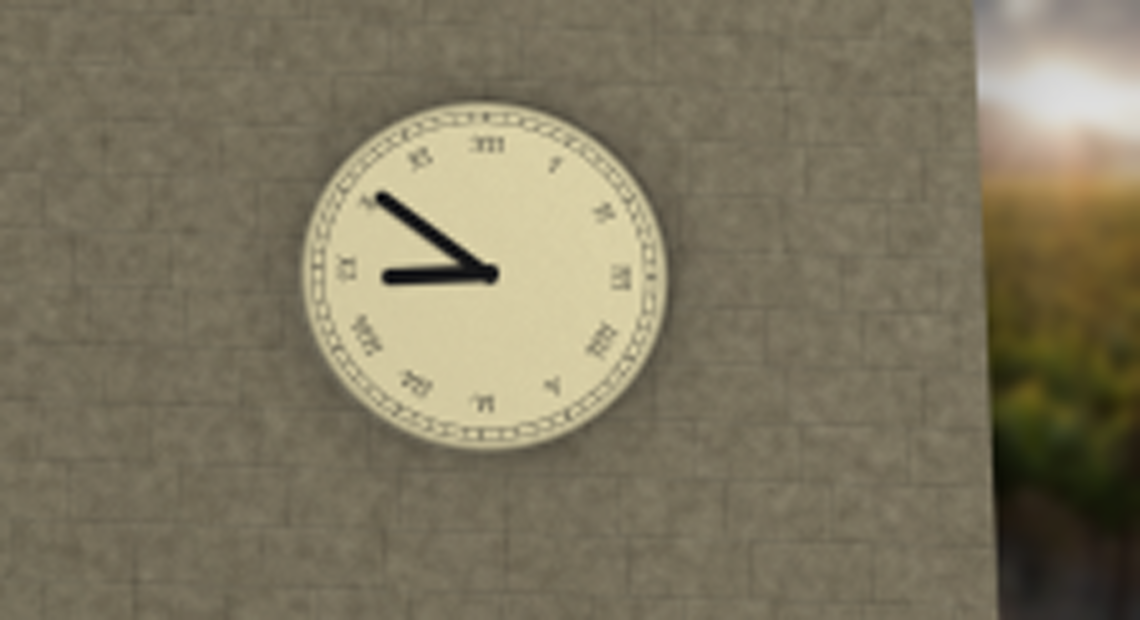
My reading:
**8:51**
